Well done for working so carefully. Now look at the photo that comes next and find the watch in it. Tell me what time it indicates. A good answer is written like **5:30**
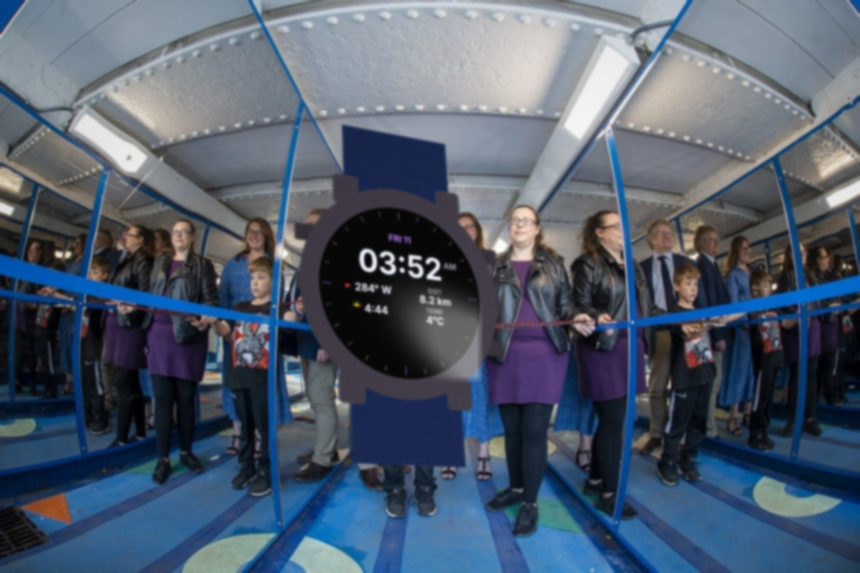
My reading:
**3:52**
